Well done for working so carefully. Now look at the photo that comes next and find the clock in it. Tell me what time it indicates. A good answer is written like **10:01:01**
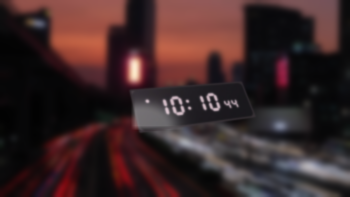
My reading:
**10:10:44**
